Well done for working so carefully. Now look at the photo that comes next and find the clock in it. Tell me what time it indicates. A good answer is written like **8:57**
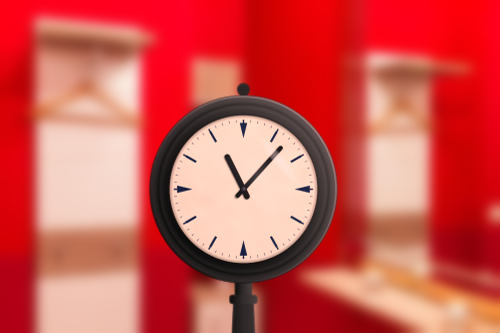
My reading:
**11:07**
